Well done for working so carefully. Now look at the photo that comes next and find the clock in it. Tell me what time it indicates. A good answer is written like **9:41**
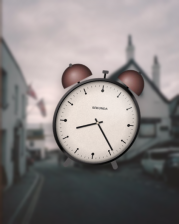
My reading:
**8:24**
